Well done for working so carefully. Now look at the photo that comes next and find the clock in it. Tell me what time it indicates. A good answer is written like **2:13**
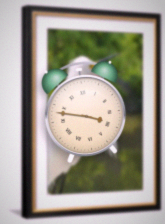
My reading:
**3:48**
